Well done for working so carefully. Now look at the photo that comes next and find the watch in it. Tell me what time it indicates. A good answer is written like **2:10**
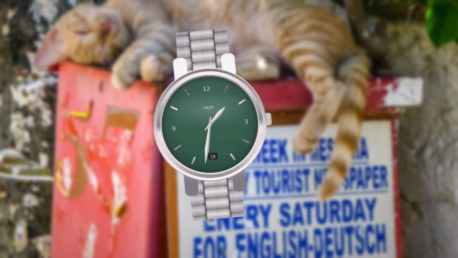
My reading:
**1:32**
